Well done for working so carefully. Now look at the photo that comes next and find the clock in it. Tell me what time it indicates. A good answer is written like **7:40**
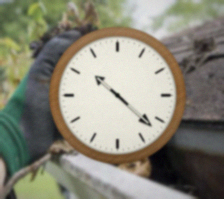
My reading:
**10:22**
